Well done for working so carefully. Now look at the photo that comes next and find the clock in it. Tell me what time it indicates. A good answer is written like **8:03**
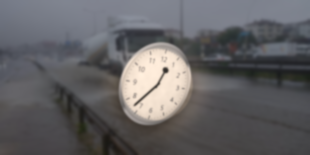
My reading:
**12:37**
